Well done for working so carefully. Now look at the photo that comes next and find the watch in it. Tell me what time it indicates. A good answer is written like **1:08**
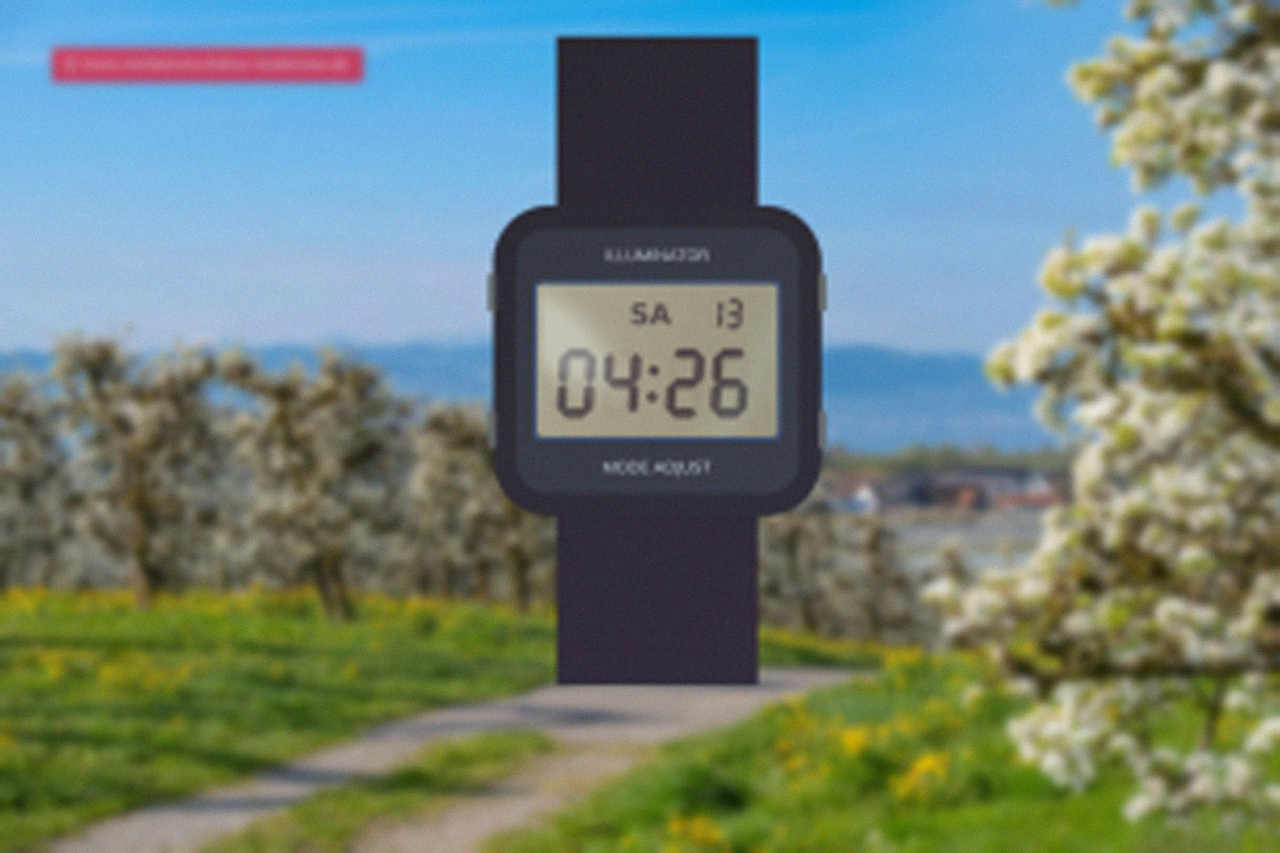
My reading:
**4:26**
